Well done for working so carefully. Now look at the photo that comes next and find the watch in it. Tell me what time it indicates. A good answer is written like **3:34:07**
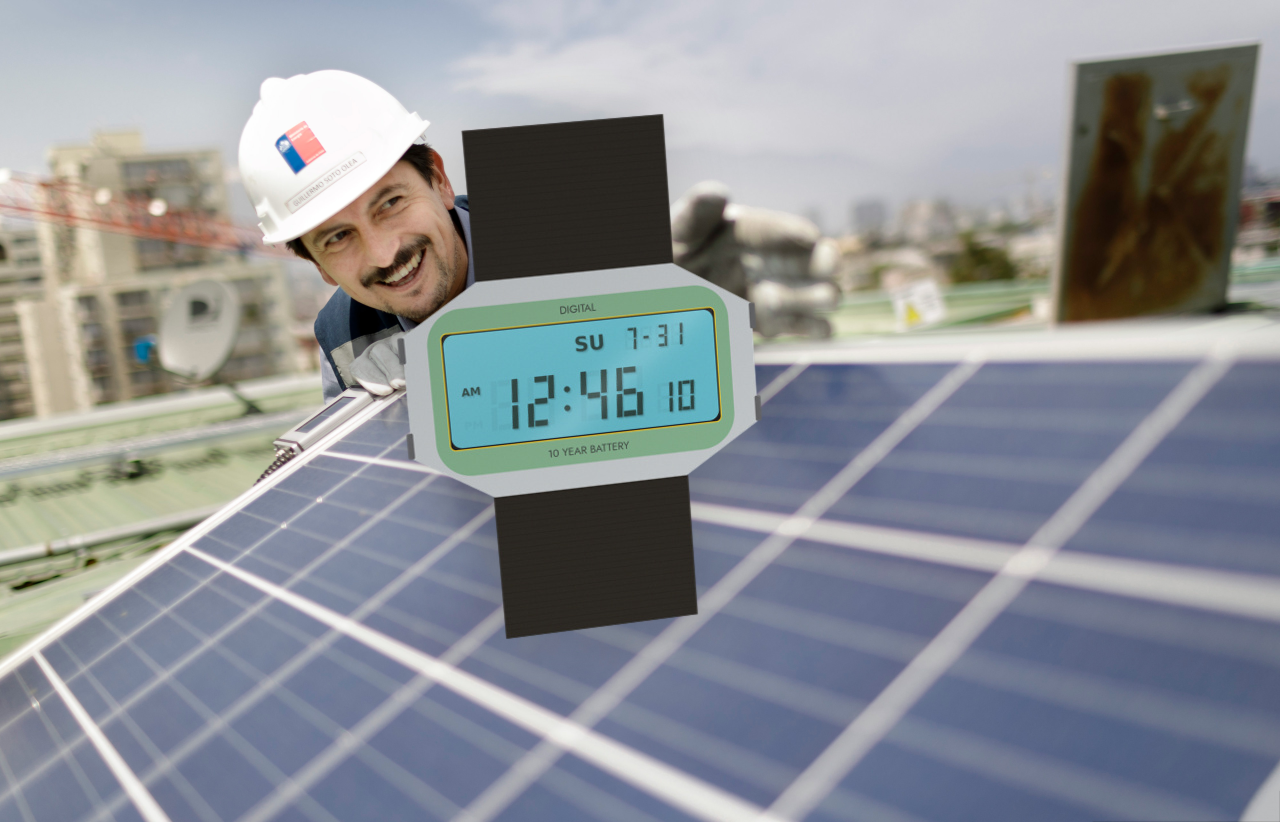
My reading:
**12:46:10**
